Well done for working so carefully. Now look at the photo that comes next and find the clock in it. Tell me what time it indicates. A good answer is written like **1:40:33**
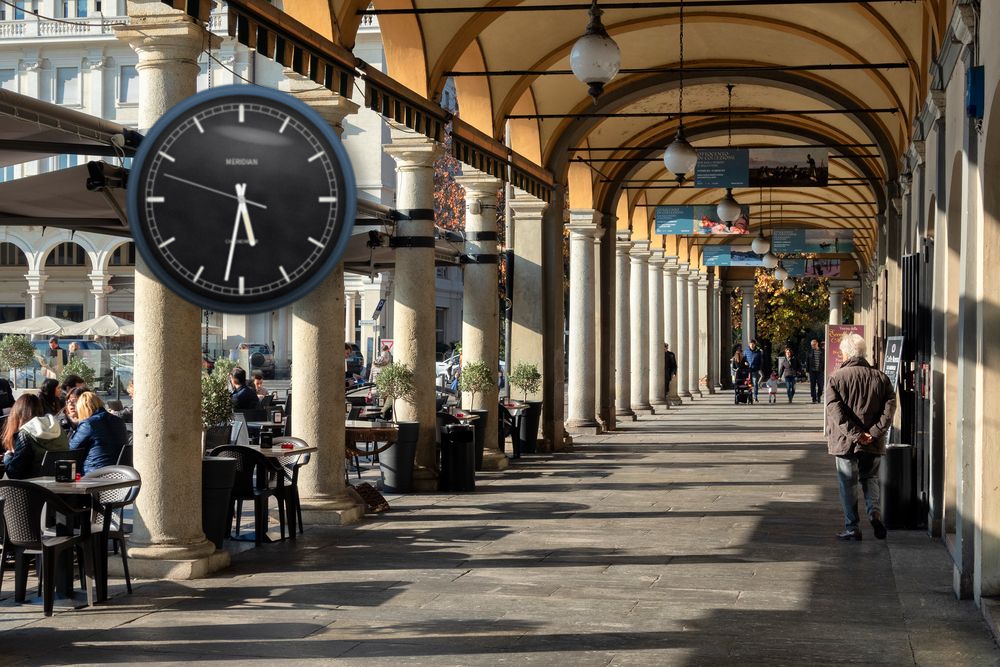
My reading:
**5:31:48**
